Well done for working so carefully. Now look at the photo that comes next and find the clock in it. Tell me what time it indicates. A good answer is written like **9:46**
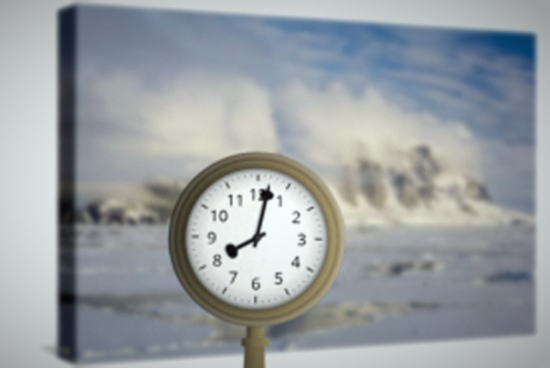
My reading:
**8:02**
